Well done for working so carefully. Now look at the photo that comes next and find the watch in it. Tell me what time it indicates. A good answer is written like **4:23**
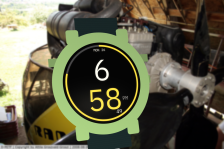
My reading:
**6:58**
